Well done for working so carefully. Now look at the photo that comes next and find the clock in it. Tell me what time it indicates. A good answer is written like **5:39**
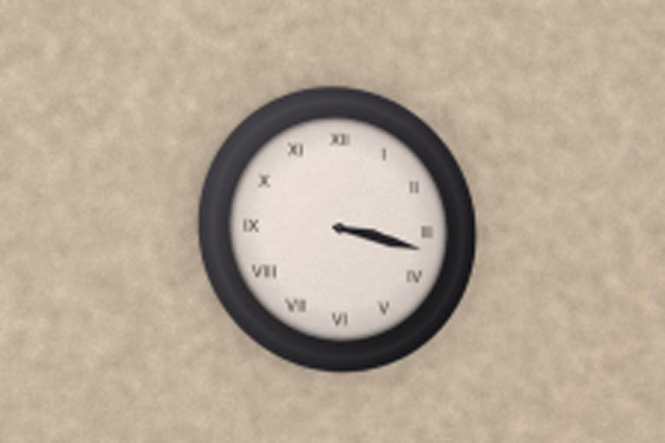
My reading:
**3:17**
